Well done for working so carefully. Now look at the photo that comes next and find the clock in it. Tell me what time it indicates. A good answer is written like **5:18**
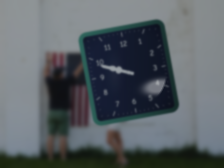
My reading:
**9:49**
